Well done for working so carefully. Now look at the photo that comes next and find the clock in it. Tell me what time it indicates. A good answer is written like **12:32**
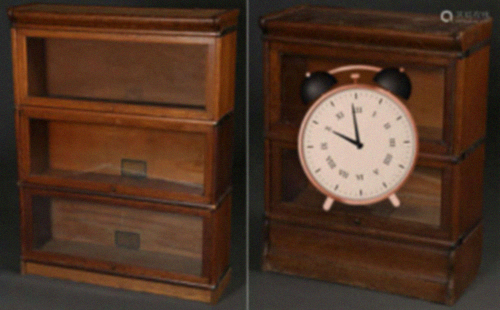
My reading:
**9:59**
